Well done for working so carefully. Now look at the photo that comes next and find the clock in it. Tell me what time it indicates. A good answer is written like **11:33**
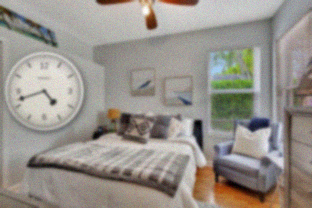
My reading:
**4:42**
